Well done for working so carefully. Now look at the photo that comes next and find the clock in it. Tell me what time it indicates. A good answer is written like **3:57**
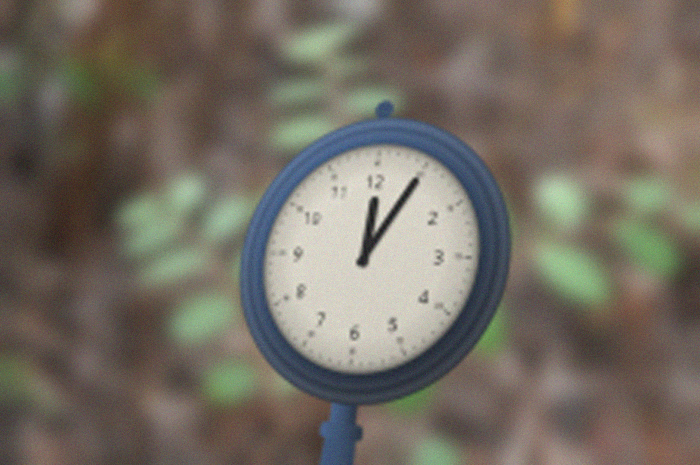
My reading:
**12:05**
